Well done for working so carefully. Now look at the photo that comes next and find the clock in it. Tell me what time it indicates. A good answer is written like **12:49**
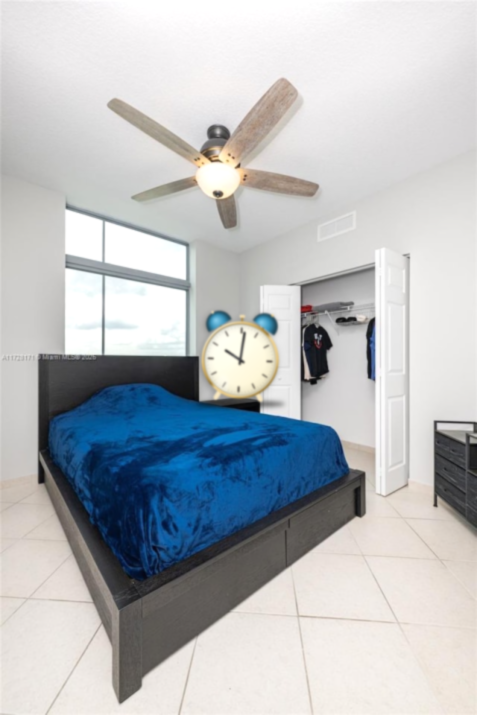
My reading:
**10:01**
